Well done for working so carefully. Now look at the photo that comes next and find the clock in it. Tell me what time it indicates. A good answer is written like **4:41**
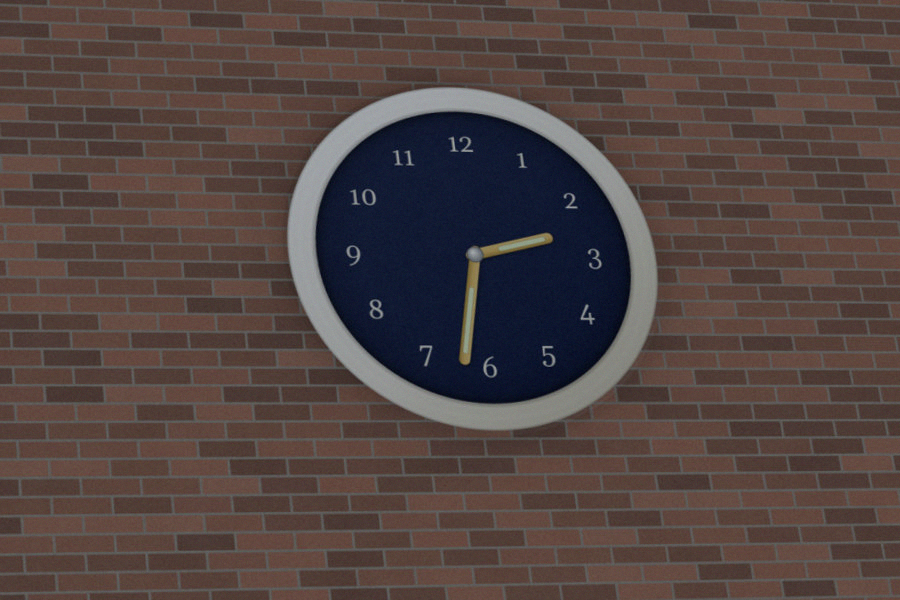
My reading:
**2:32**
